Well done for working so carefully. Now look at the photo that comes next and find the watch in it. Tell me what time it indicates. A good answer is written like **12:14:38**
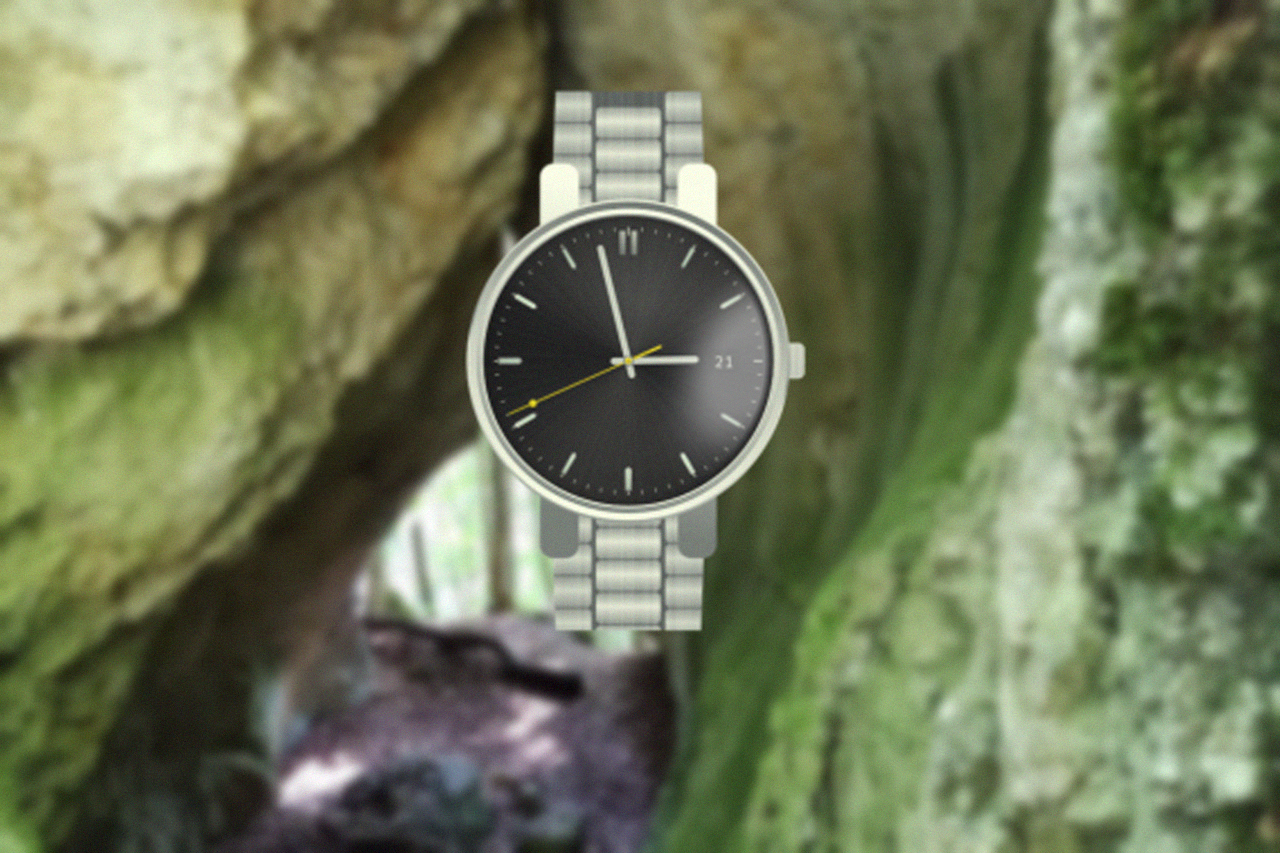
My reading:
**2:57:41**
